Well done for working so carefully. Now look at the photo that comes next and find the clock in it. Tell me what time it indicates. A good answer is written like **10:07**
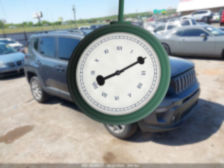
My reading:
**8:10**
